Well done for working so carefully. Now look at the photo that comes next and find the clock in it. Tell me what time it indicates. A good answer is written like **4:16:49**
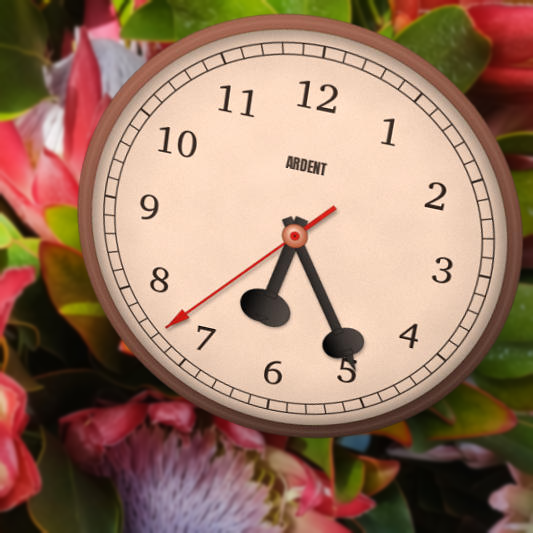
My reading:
**6:24:37**
